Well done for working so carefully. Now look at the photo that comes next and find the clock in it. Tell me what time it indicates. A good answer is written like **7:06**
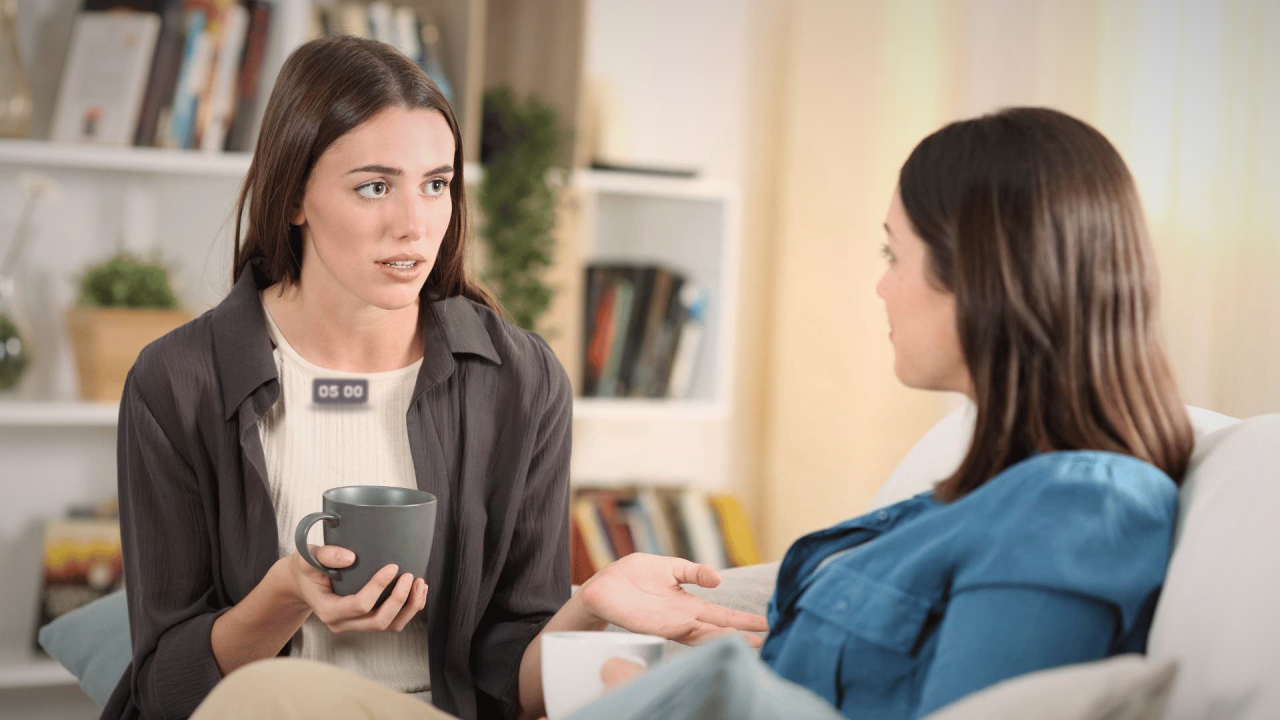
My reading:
**5:00**
